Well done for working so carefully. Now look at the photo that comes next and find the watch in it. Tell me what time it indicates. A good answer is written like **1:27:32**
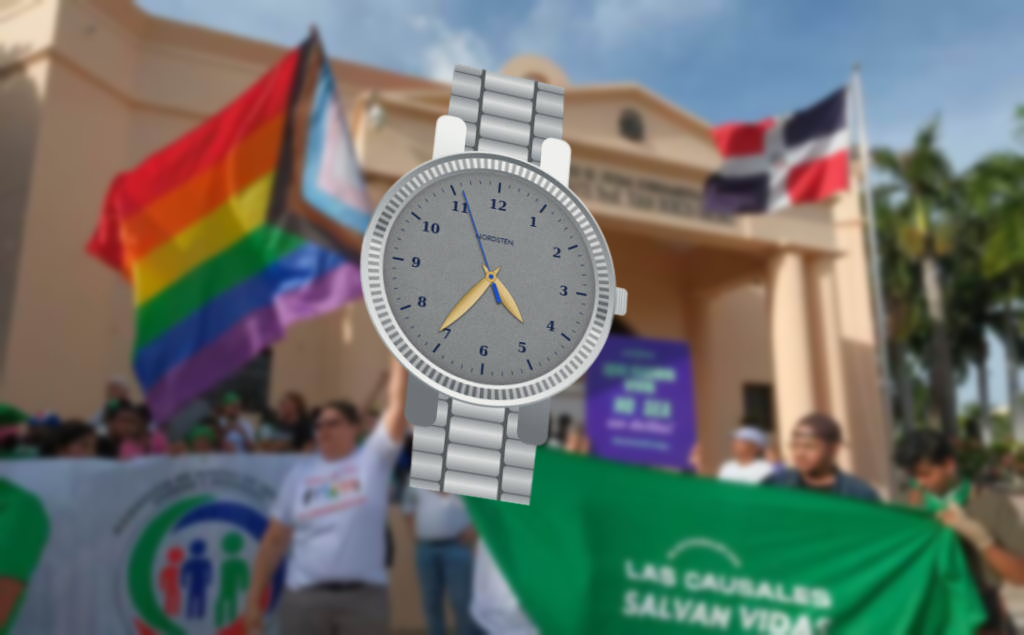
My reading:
**4:35:56**
